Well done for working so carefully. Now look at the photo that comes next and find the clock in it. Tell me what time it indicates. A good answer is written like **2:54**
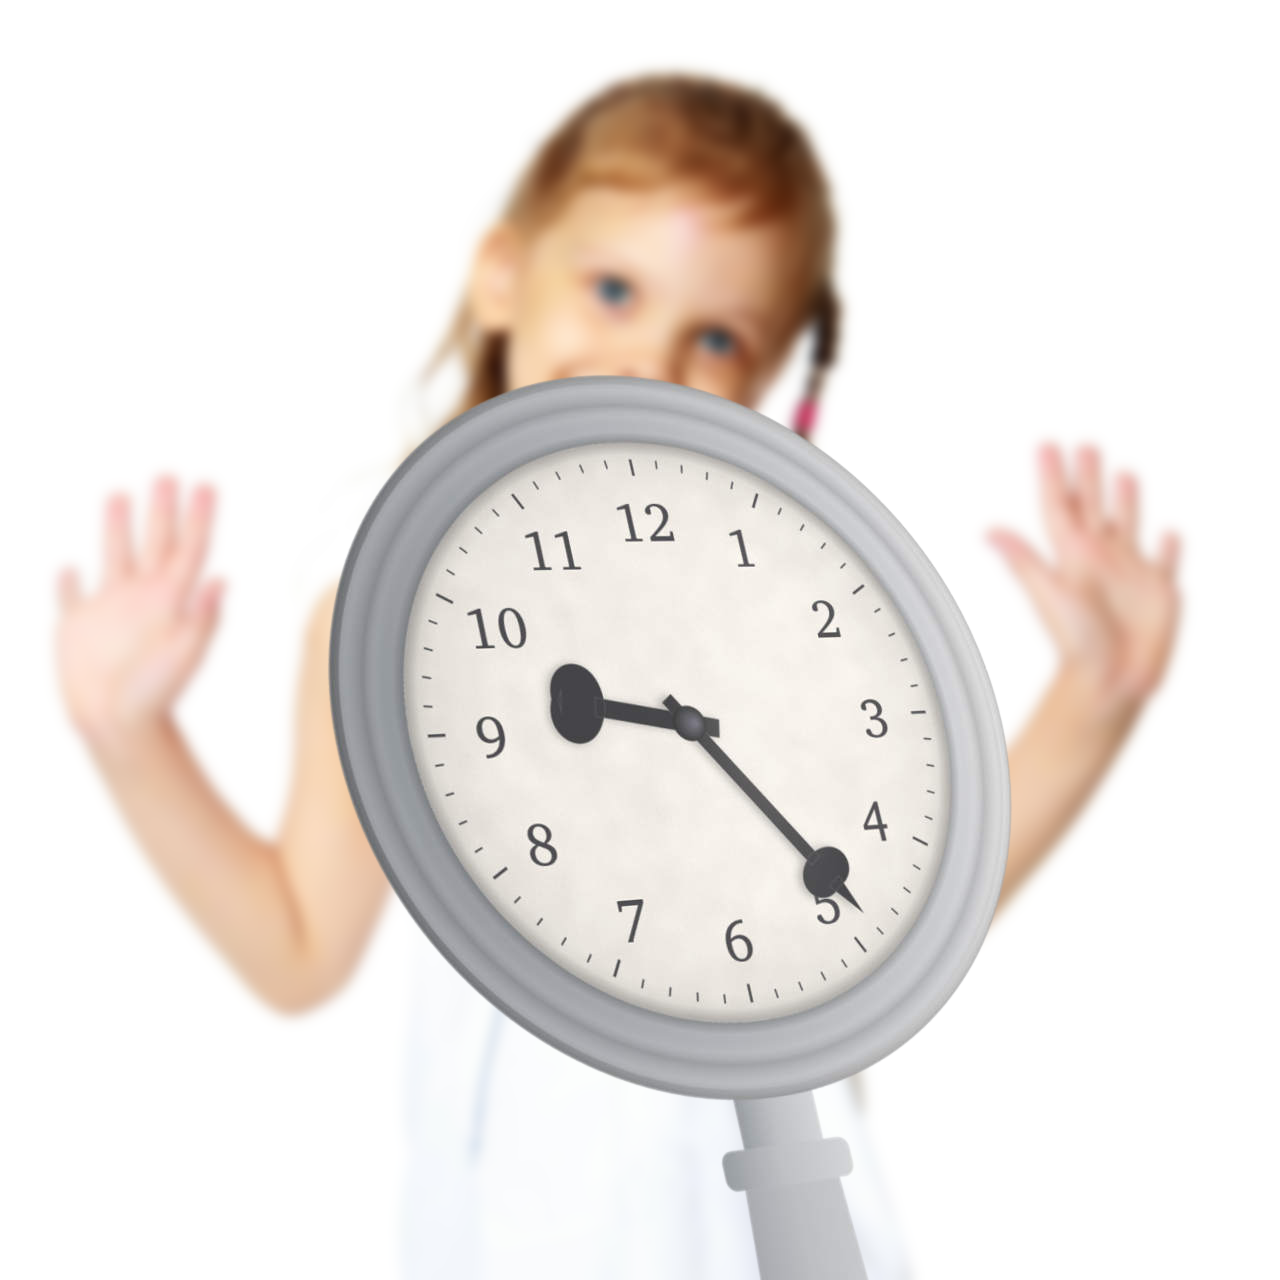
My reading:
**9:24**
